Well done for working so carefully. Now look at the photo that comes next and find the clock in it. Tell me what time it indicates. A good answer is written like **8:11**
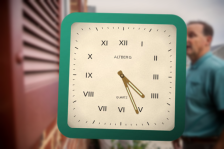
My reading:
**4:26**
